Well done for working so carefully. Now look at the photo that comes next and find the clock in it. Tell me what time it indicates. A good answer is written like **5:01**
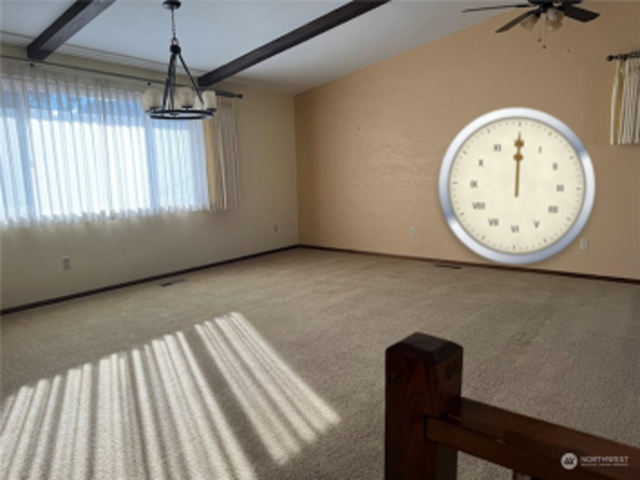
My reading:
**12:00**
